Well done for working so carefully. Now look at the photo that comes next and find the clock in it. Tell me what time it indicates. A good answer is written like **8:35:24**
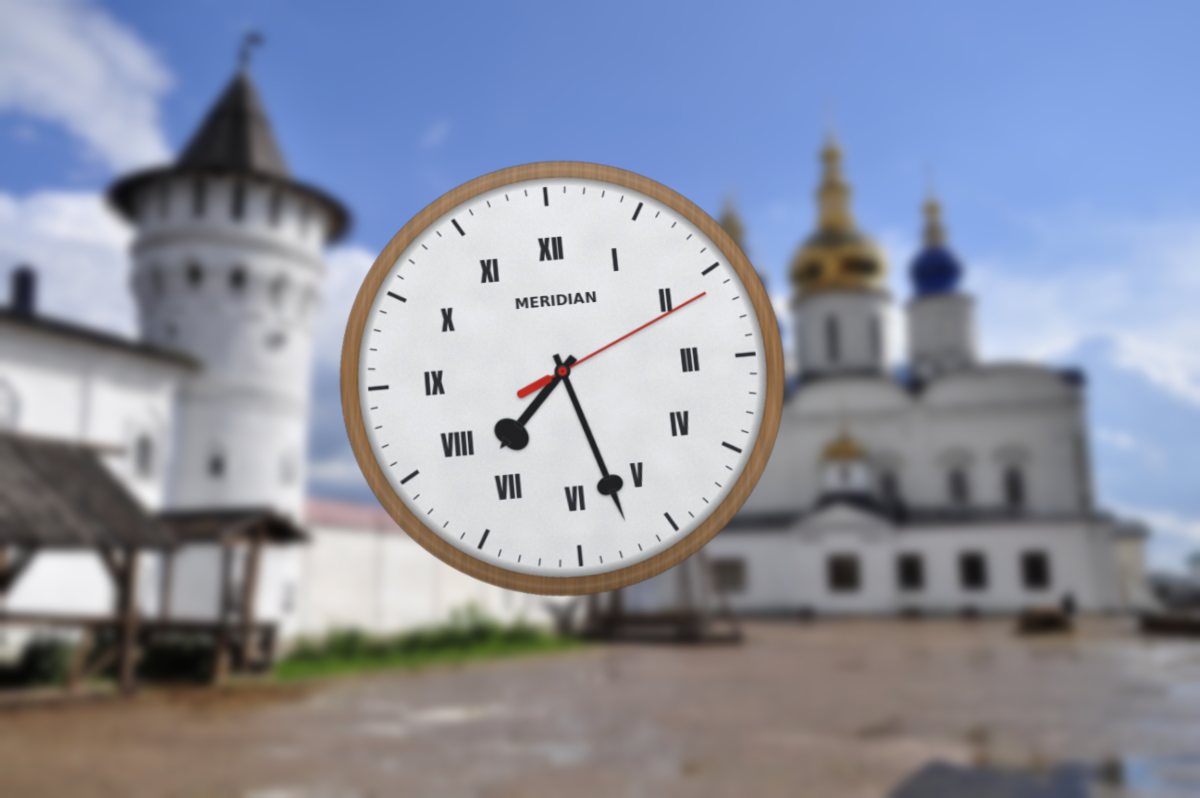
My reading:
**7:27:11**
